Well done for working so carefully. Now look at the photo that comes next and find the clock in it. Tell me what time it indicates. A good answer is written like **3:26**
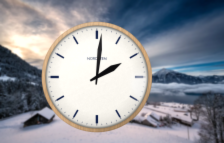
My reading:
**2:01**
